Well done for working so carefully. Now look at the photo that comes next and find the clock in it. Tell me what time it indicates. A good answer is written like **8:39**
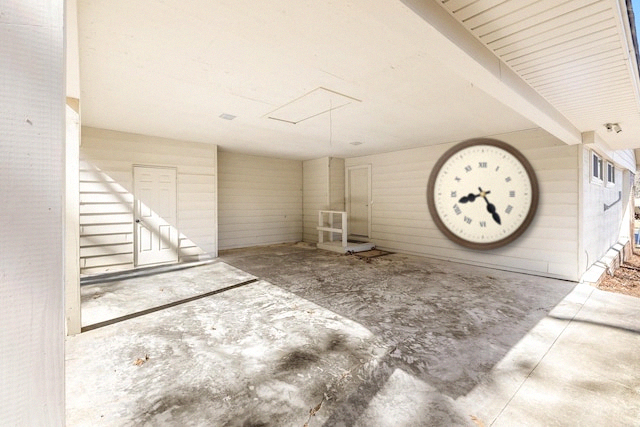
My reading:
**8:25**
